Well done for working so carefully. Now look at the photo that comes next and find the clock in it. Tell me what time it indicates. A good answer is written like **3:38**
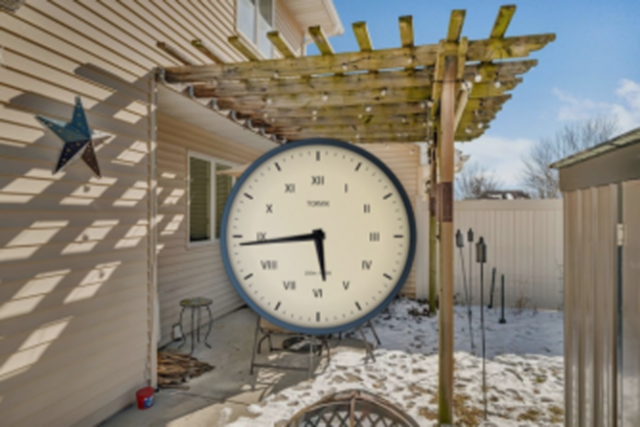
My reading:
**5:44**
